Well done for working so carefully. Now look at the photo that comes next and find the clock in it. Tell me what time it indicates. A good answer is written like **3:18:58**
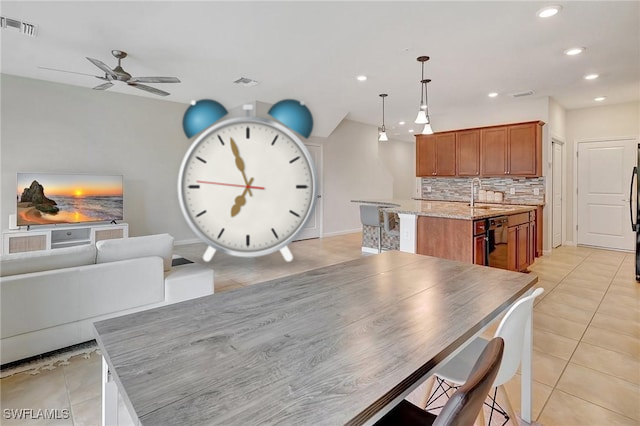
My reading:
**6:56:46**
